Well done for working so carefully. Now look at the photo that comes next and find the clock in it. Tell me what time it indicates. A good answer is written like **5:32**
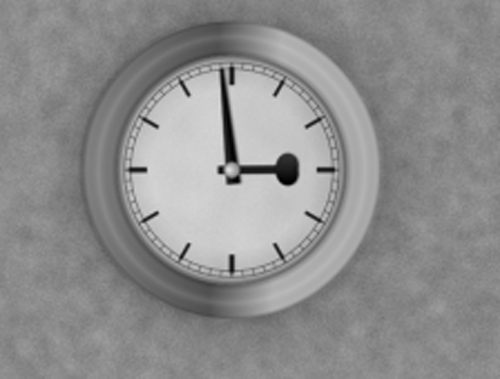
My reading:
**2:59**
